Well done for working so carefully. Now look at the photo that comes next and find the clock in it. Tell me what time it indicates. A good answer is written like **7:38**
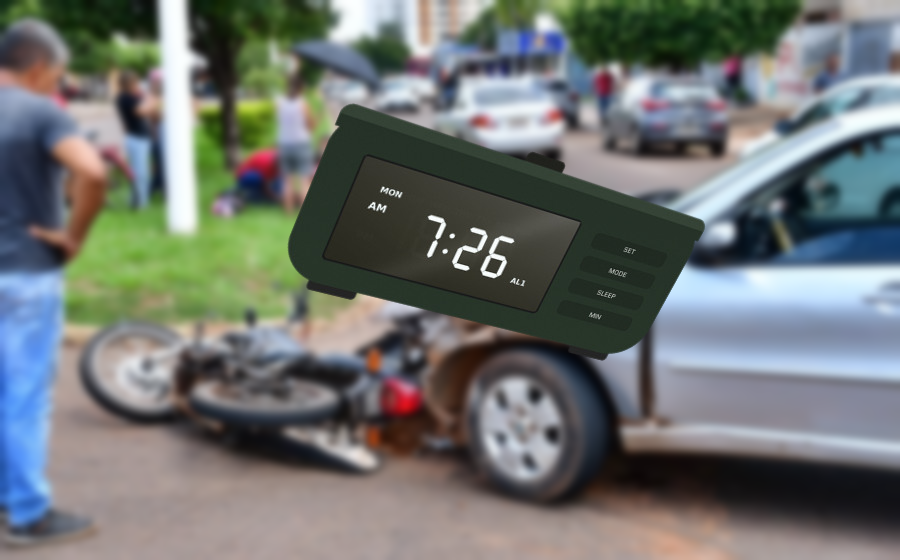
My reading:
**7:26**
